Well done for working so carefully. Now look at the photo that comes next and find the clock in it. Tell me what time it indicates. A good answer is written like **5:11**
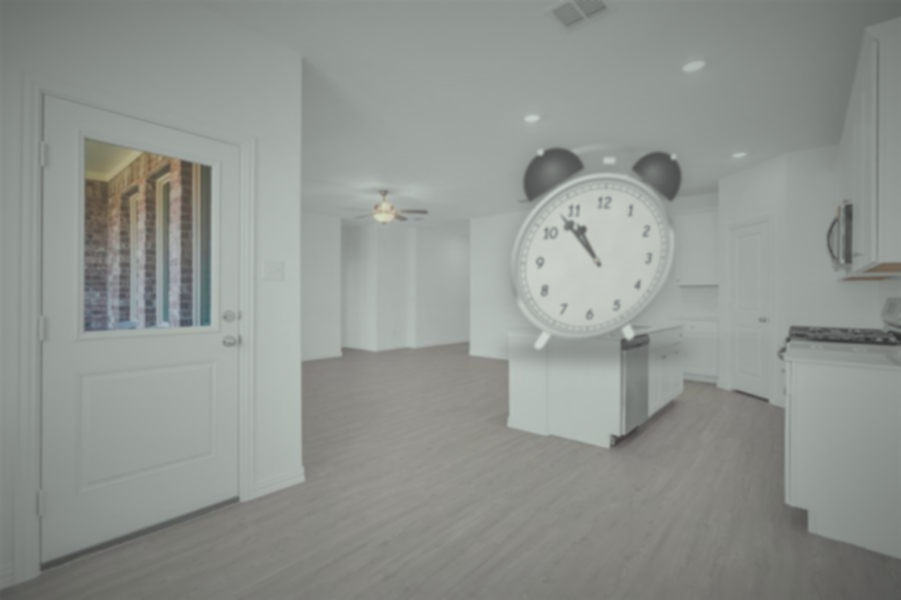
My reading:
**10:53**
